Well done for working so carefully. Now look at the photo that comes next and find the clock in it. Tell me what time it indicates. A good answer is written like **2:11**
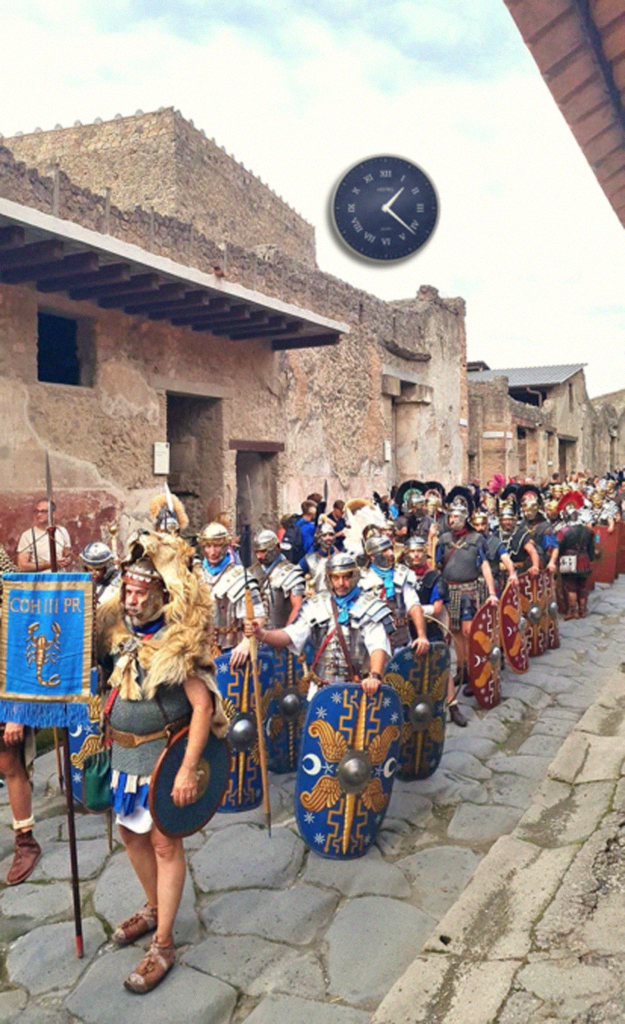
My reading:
**1:22**
